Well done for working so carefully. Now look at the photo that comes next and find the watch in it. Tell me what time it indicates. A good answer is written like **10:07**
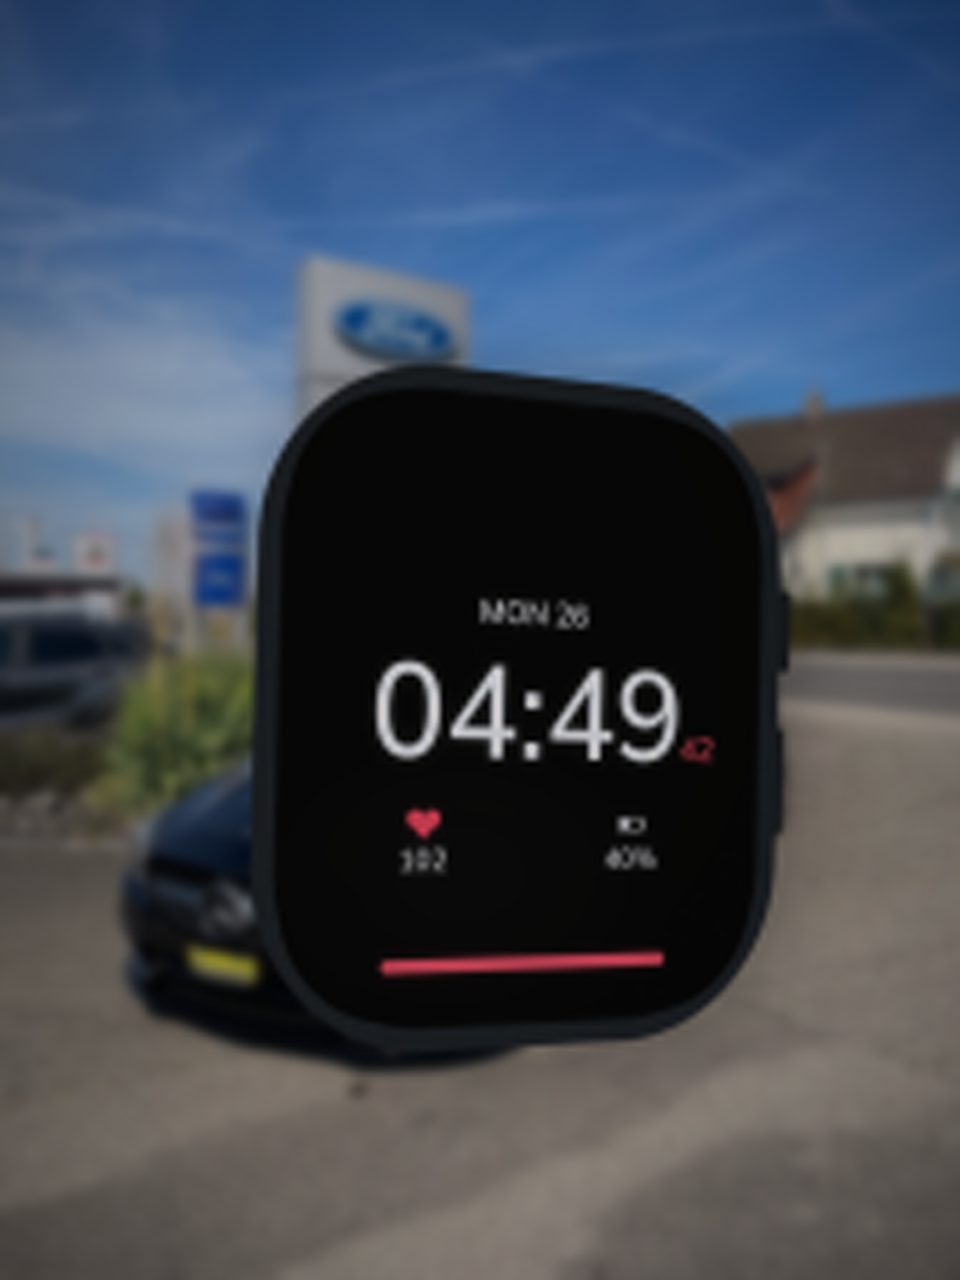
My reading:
**4:49**
